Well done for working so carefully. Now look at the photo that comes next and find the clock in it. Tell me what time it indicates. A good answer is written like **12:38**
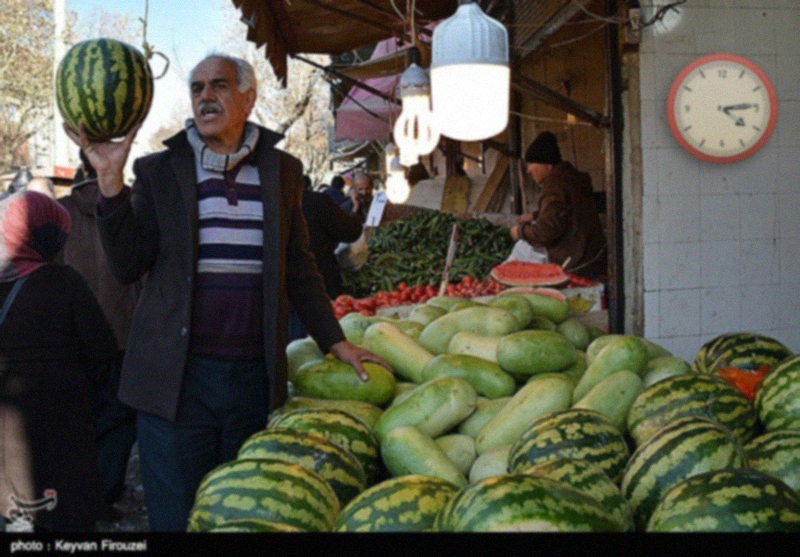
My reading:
**4:14**
